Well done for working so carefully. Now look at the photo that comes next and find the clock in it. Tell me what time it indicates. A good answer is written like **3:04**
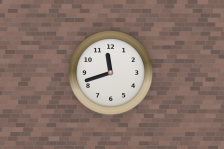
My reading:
**11:42**
